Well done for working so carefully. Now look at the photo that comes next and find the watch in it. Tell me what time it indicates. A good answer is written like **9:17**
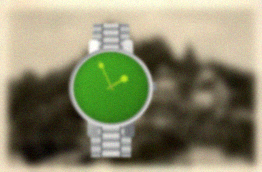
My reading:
**1:56**
